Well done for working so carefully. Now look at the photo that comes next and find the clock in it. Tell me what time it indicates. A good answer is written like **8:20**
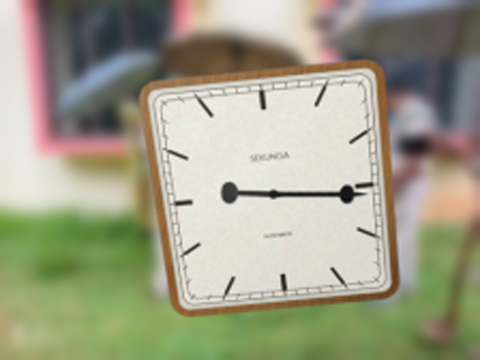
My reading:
**9:16**
